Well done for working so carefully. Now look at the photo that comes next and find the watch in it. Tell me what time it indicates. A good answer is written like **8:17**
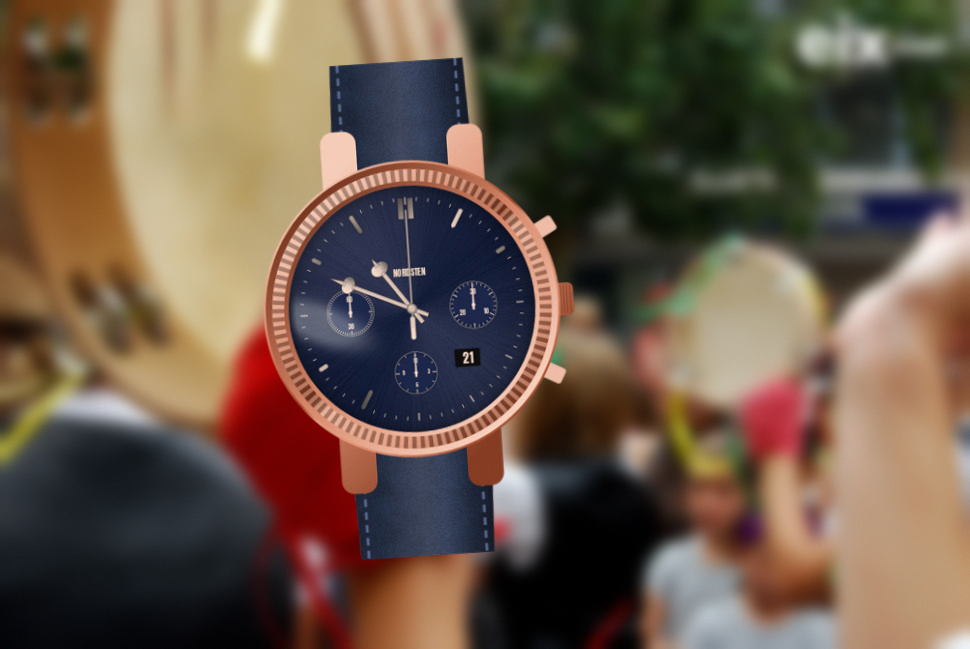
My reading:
**10:49**
